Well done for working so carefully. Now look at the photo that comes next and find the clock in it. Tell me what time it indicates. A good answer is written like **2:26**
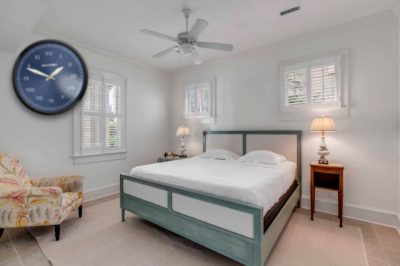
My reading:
**1:49**
